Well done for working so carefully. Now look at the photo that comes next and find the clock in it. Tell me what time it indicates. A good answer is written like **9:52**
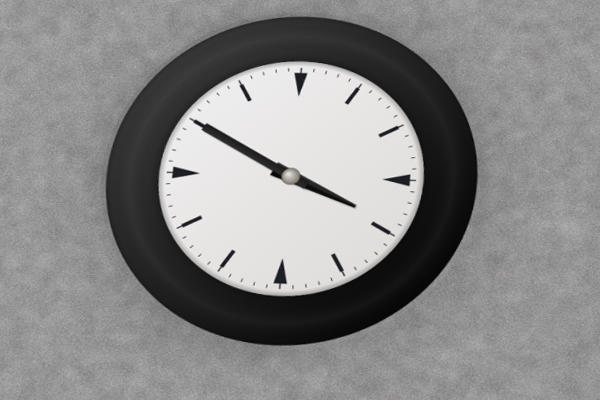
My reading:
**3:50**
